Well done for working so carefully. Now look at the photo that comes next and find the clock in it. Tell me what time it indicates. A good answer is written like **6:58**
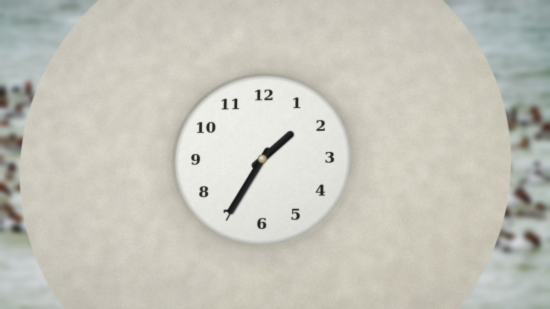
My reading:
**1:35**
